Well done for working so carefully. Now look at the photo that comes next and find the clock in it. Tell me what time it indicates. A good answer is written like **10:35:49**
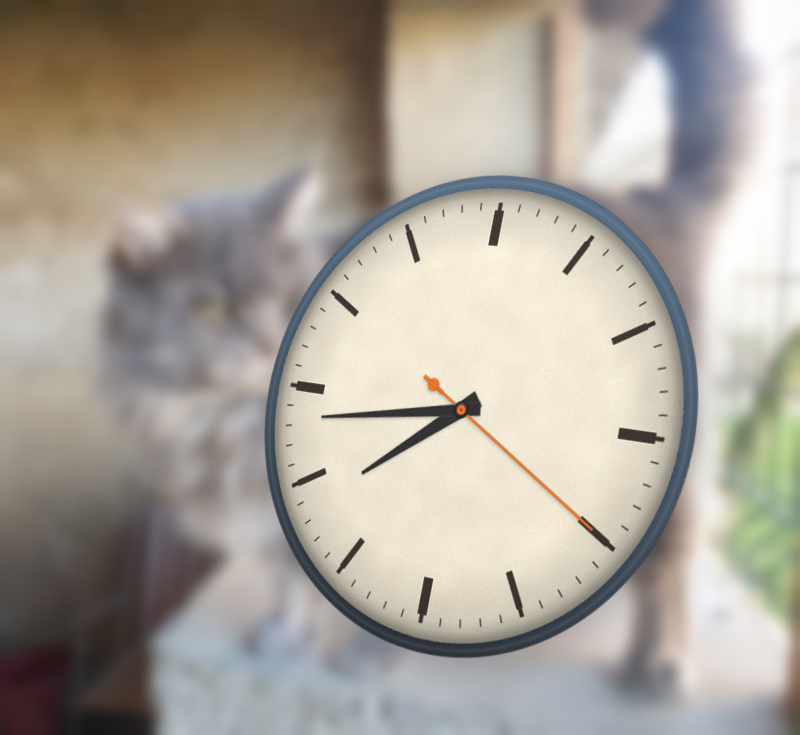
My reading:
**7:43:20**
